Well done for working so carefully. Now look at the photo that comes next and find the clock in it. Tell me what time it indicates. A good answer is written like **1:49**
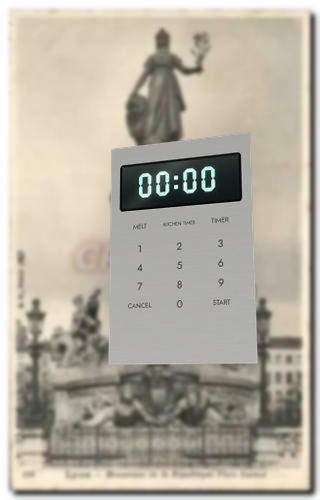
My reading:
**0:00**
